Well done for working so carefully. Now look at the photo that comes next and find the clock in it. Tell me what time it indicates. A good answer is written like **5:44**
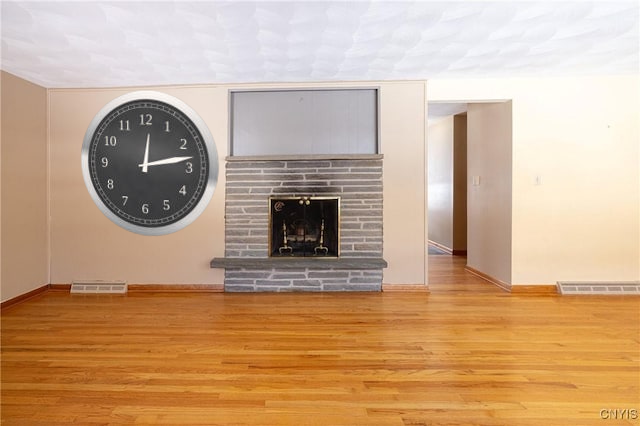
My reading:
**12:13**
